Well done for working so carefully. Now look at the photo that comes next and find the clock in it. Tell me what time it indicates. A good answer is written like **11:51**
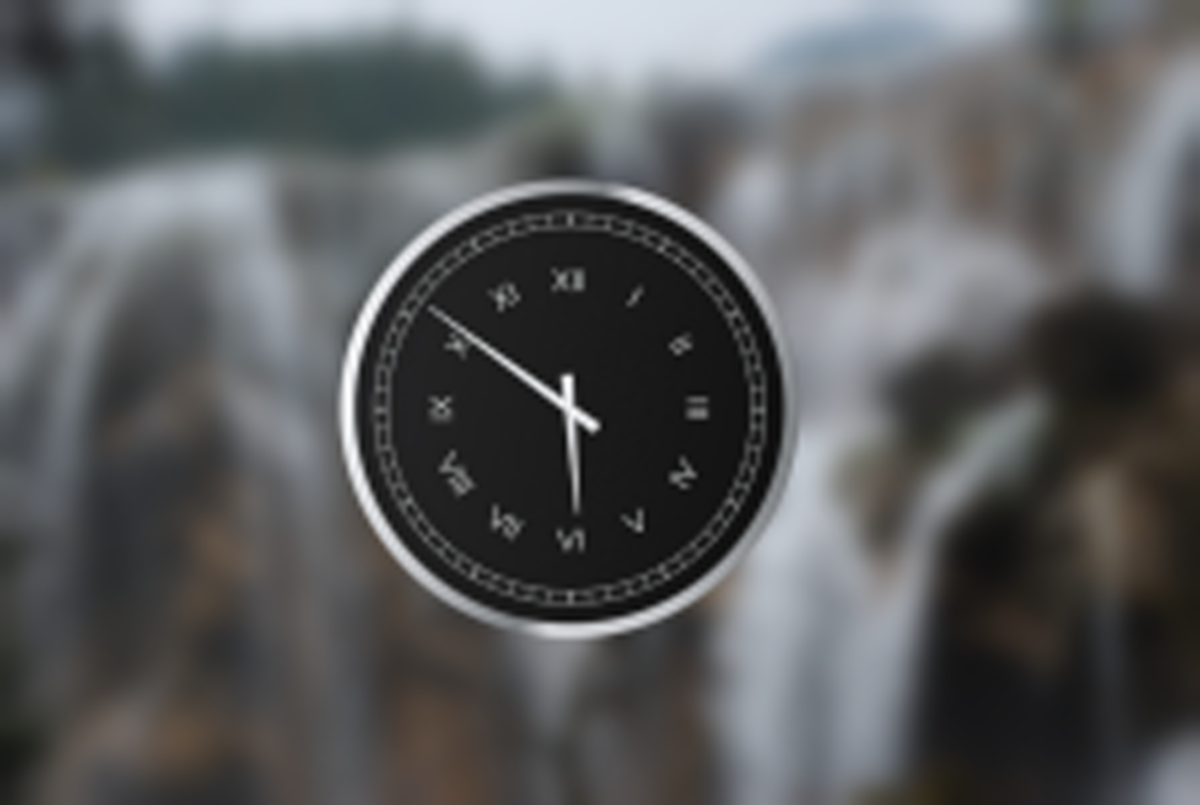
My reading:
**5:51**
